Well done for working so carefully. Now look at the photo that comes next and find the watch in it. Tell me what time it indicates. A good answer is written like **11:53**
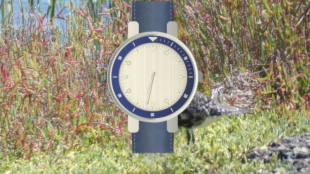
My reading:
**6:32**
